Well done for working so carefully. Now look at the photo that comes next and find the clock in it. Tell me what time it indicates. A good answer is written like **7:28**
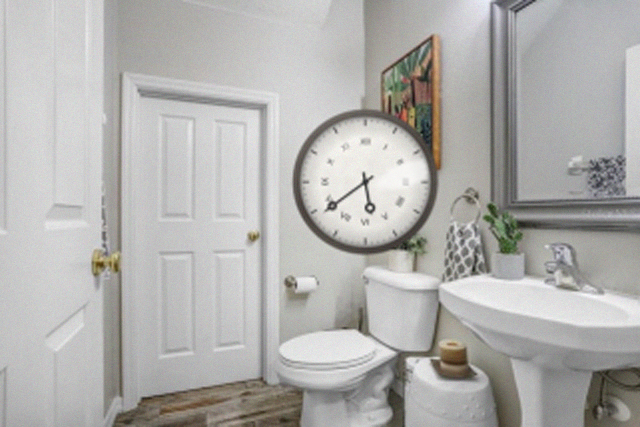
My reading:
**5:39**
